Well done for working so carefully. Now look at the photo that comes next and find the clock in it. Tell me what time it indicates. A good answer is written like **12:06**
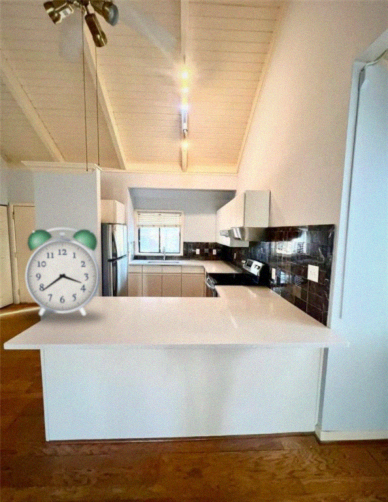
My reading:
**3:39**
